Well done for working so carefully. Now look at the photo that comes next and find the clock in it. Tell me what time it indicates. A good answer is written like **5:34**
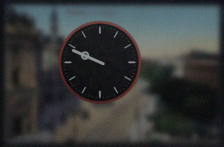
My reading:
**9:49**
